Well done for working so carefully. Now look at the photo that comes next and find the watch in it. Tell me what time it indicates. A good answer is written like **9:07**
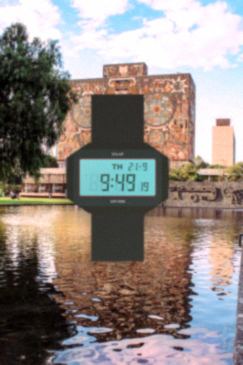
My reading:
**9:49**
